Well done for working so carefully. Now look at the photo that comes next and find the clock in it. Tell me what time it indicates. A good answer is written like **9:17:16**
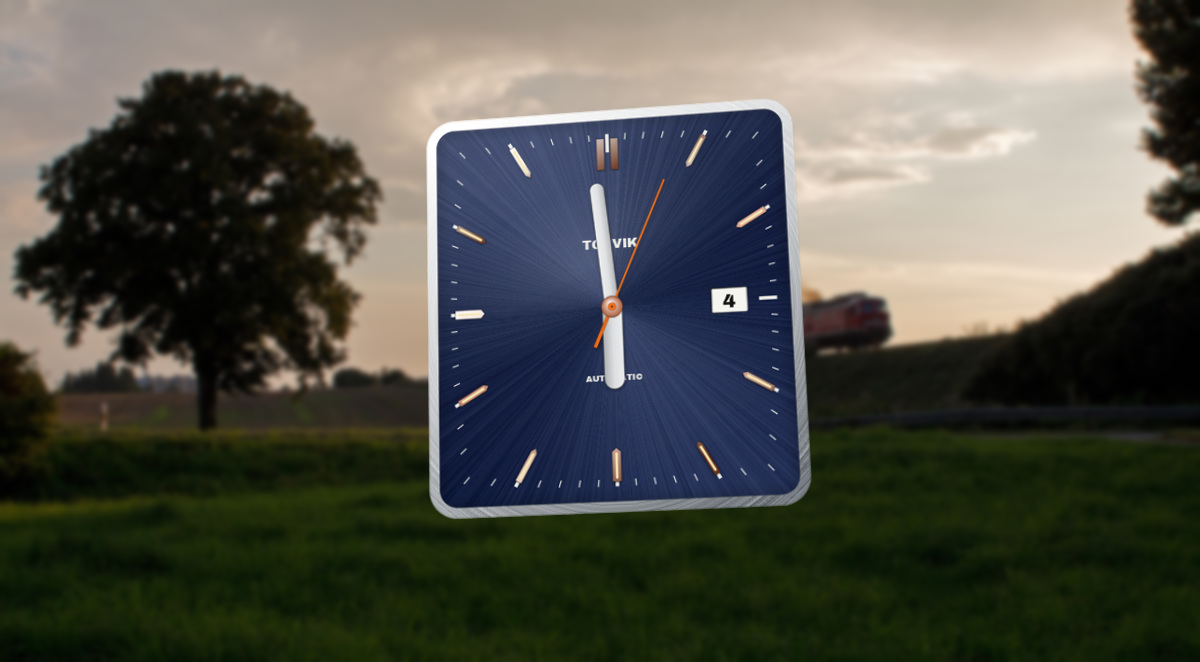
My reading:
**5:59:04**
